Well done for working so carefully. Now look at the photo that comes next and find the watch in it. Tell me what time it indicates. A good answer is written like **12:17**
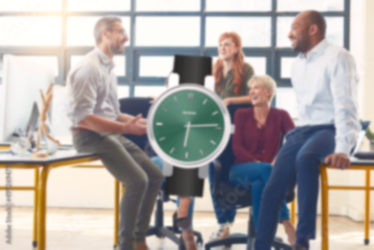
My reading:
**6:14**
